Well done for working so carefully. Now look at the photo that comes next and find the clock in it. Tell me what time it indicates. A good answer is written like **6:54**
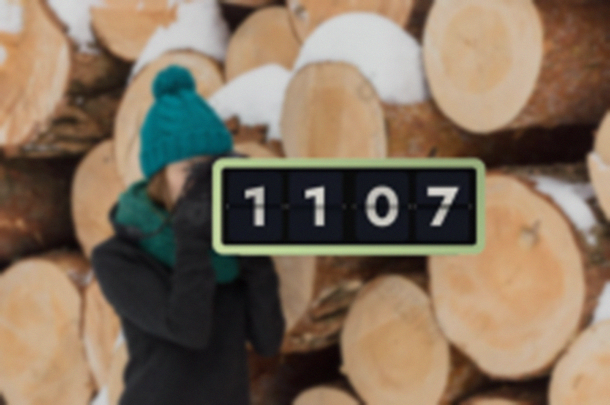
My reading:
**11:07**
